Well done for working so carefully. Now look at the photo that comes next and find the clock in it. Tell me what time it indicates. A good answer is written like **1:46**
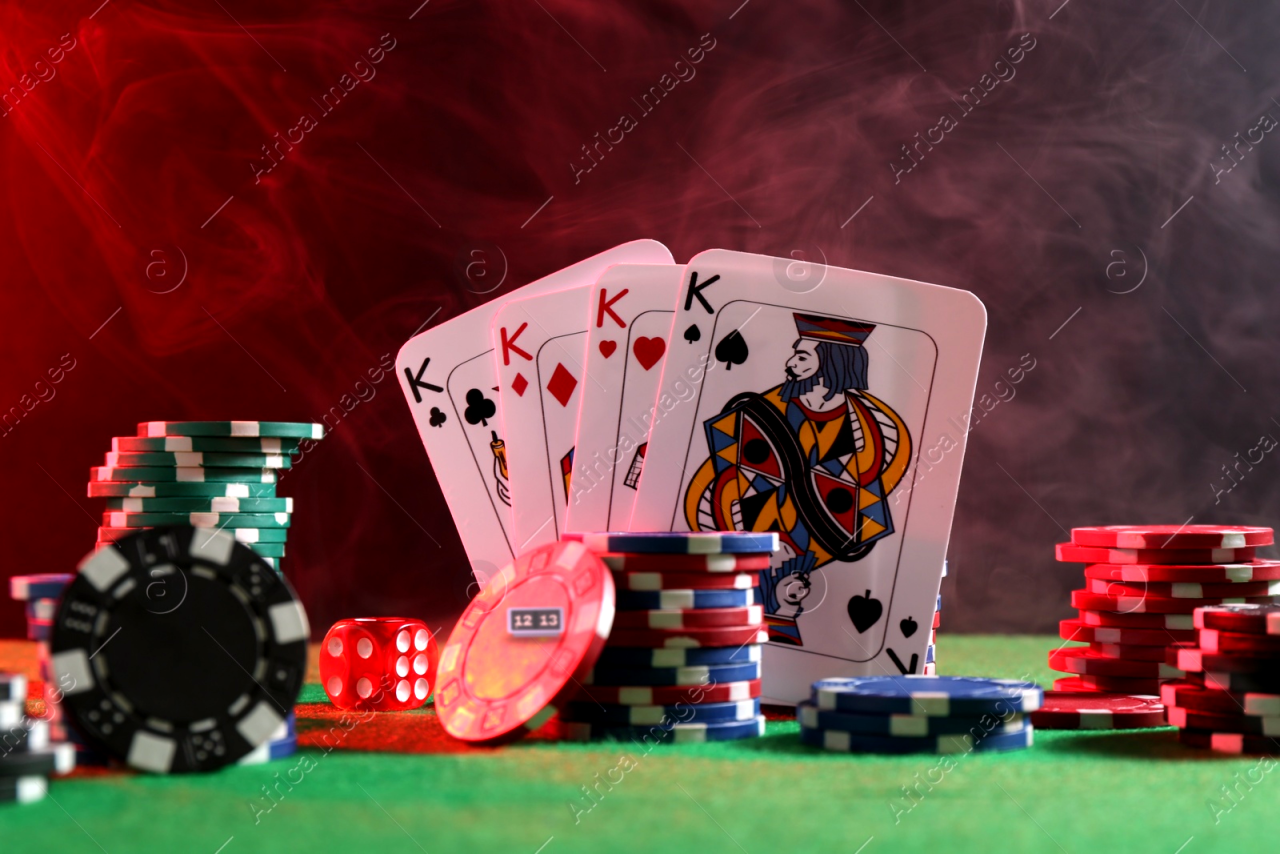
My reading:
**12:13**
